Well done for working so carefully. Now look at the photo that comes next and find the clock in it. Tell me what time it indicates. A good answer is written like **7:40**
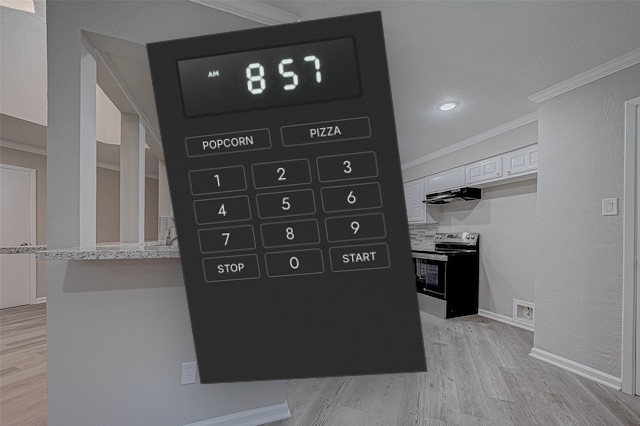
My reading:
**8:57**
